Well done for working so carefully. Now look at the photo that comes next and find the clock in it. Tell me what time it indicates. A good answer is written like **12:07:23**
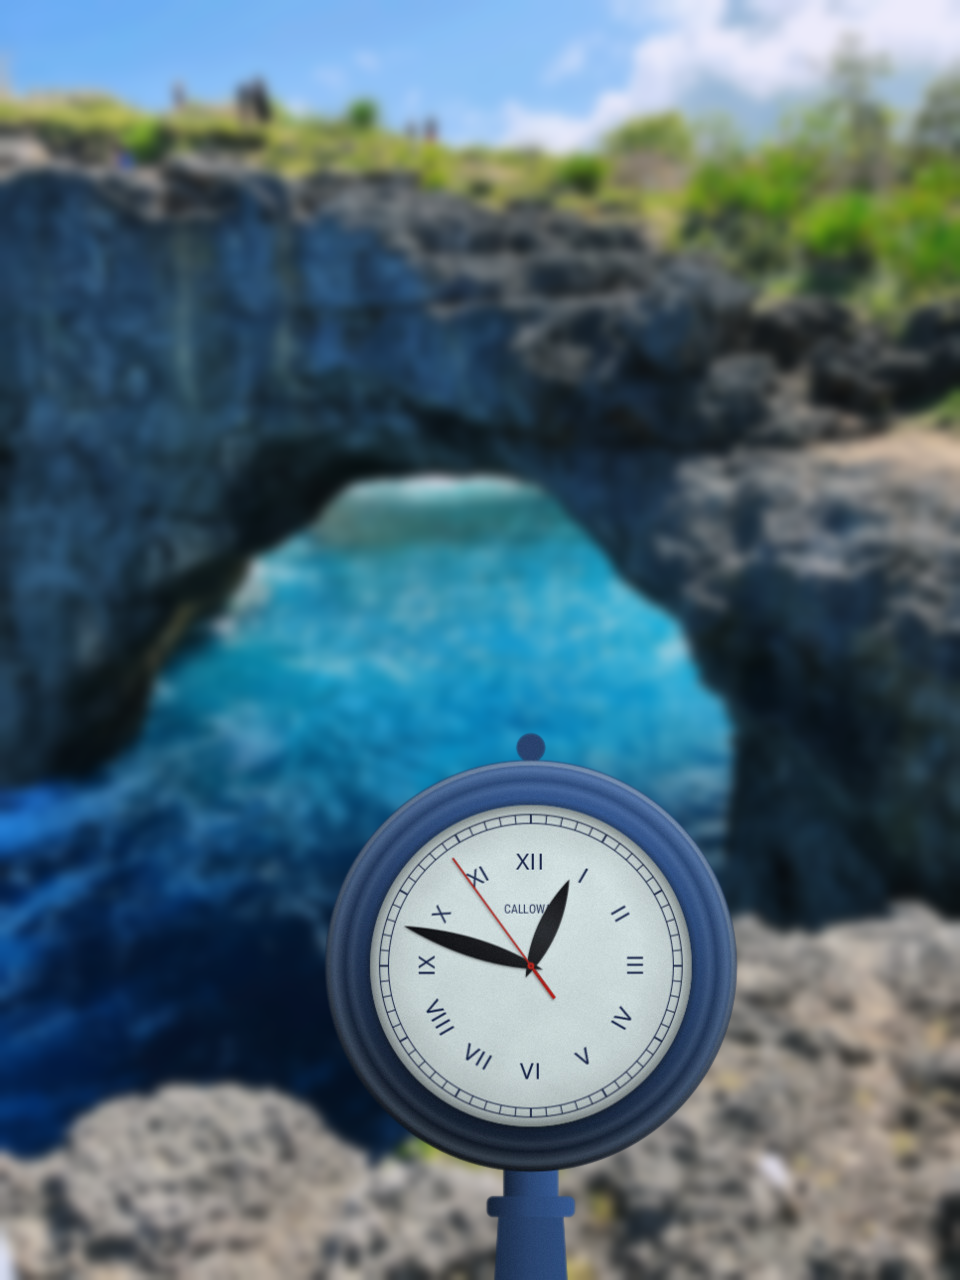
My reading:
**12:47:54**
